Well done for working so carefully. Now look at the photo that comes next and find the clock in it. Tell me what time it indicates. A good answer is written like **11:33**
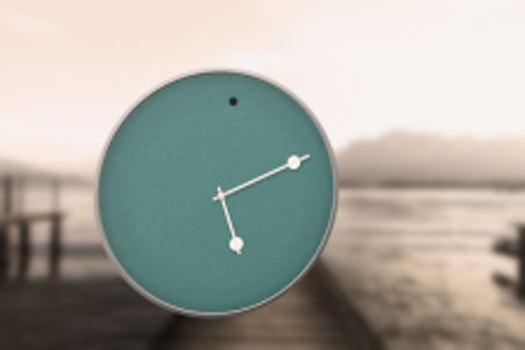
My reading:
**5:10**
